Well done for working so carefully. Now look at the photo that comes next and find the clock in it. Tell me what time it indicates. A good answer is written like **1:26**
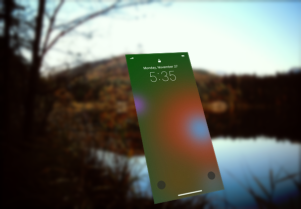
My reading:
**5:35**
